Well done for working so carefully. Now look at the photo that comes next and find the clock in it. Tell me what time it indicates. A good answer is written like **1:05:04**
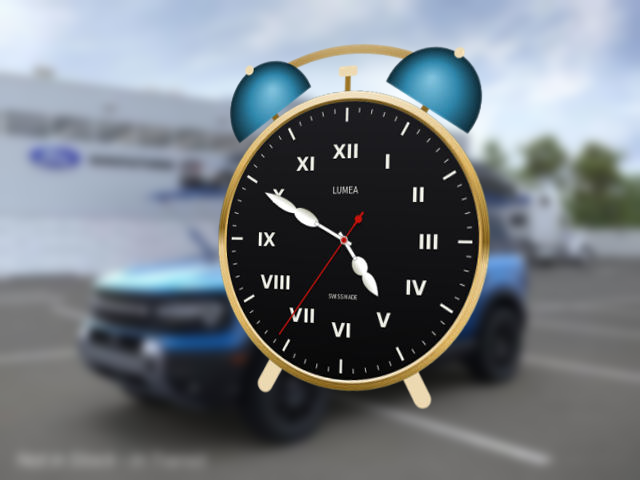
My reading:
**4:49:36**
